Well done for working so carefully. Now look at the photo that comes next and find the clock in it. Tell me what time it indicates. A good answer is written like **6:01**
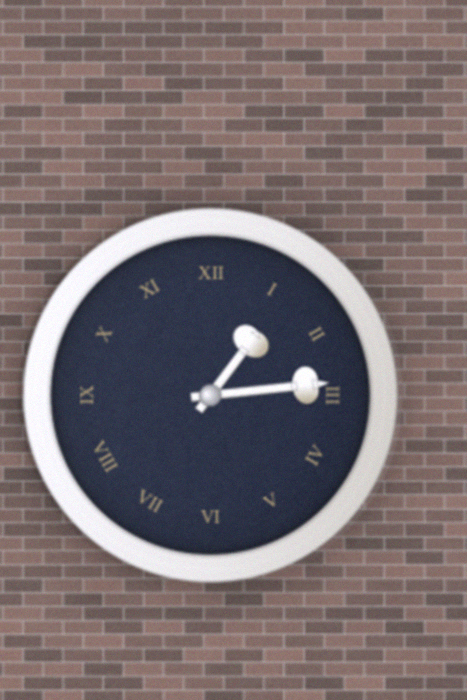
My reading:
**1:14**
